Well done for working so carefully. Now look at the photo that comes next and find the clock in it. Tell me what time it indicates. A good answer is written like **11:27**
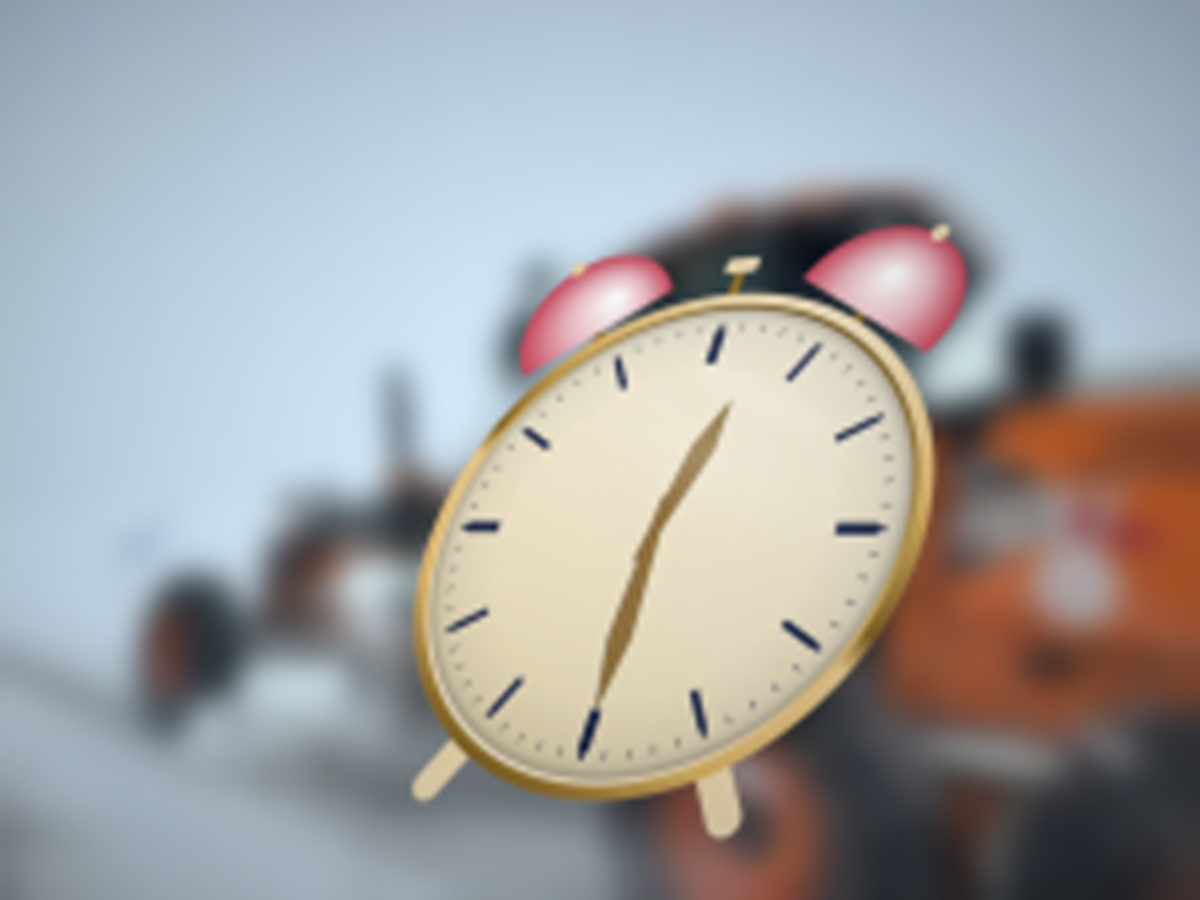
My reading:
**12:30**
